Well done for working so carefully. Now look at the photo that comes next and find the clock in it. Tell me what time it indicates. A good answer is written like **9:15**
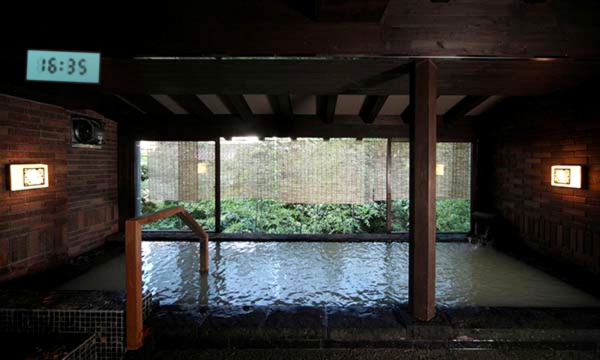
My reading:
**16:35**
